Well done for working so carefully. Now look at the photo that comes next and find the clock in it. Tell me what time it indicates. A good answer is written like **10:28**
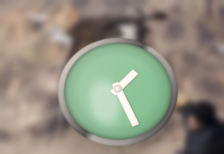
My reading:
**1:26**
